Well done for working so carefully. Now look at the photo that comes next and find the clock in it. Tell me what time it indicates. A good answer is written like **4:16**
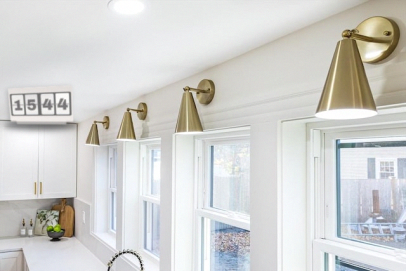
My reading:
**15:44**
